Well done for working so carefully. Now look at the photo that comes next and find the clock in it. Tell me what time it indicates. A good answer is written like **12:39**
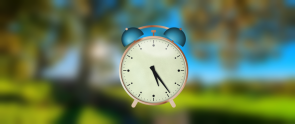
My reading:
**5:24**
